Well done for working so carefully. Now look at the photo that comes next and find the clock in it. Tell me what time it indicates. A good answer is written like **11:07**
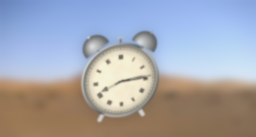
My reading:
**8:14**
